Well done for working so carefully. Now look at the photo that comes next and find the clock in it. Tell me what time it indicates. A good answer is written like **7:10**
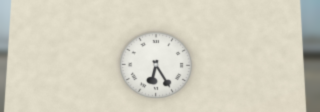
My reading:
**6:25**
